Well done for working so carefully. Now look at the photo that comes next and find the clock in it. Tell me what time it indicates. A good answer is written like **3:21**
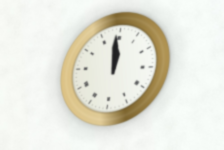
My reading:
**11:59**
